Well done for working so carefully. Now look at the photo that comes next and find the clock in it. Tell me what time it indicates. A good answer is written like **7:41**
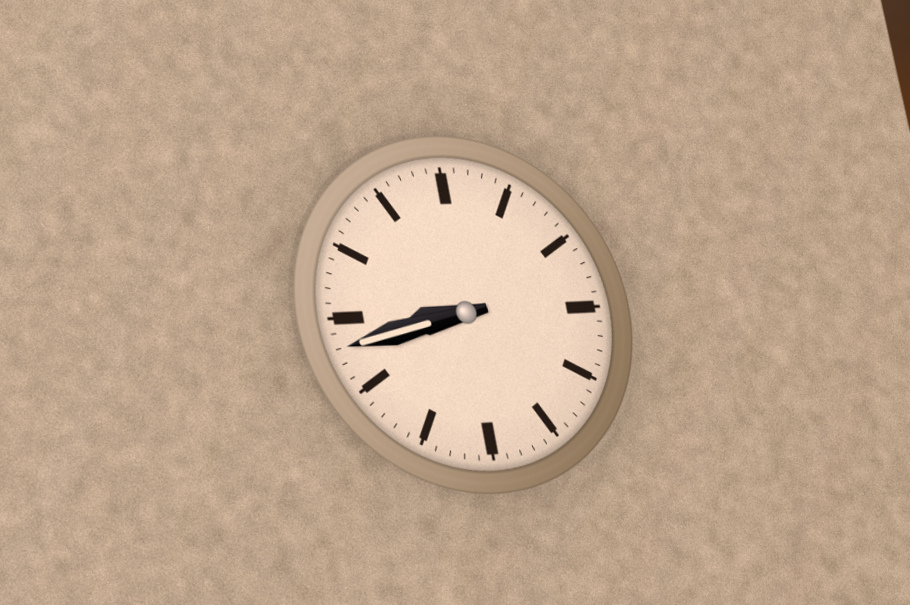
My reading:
**8:43**
